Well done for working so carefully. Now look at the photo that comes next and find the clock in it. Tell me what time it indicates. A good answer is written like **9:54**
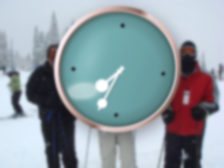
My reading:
**7:34**
